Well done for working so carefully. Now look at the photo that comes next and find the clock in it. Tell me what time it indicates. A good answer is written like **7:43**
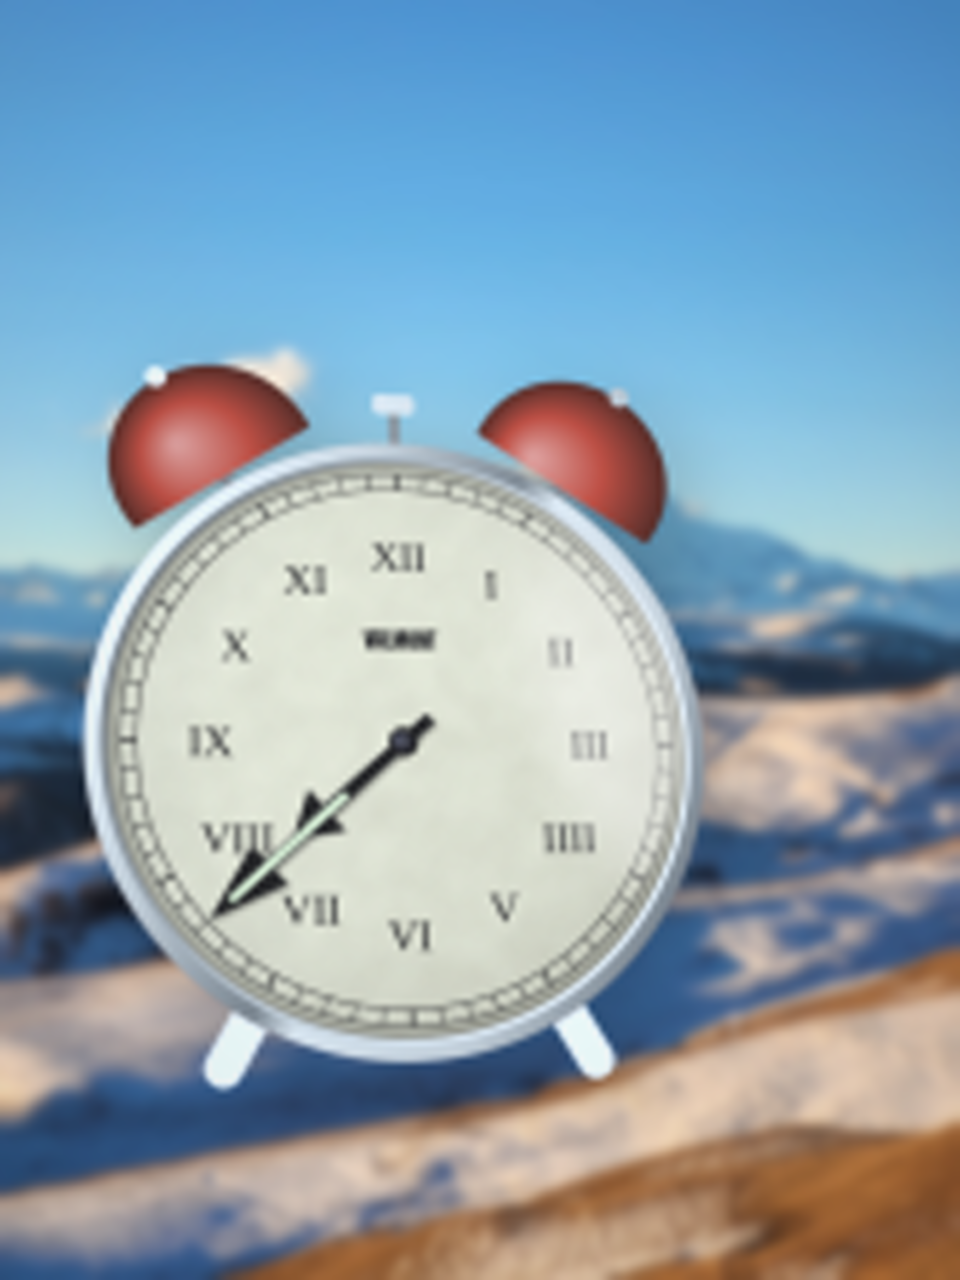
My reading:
**7:38**
